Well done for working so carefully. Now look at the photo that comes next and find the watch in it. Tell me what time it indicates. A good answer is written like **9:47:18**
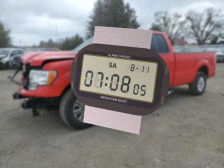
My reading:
**7:08:05**
